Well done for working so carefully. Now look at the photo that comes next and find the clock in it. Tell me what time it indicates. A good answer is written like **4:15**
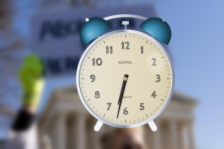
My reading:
**6:32**
